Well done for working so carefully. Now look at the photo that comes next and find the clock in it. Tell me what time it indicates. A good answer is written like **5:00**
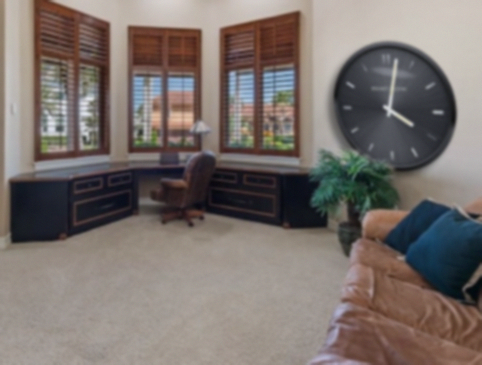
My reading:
**4:02**
